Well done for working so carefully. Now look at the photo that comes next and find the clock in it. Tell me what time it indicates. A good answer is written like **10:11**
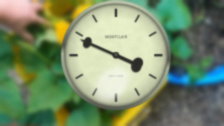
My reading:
**3:49**
